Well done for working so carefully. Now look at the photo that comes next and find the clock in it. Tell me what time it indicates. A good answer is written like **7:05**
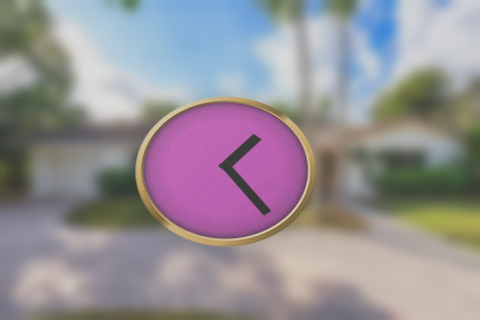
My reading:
**1:24**
